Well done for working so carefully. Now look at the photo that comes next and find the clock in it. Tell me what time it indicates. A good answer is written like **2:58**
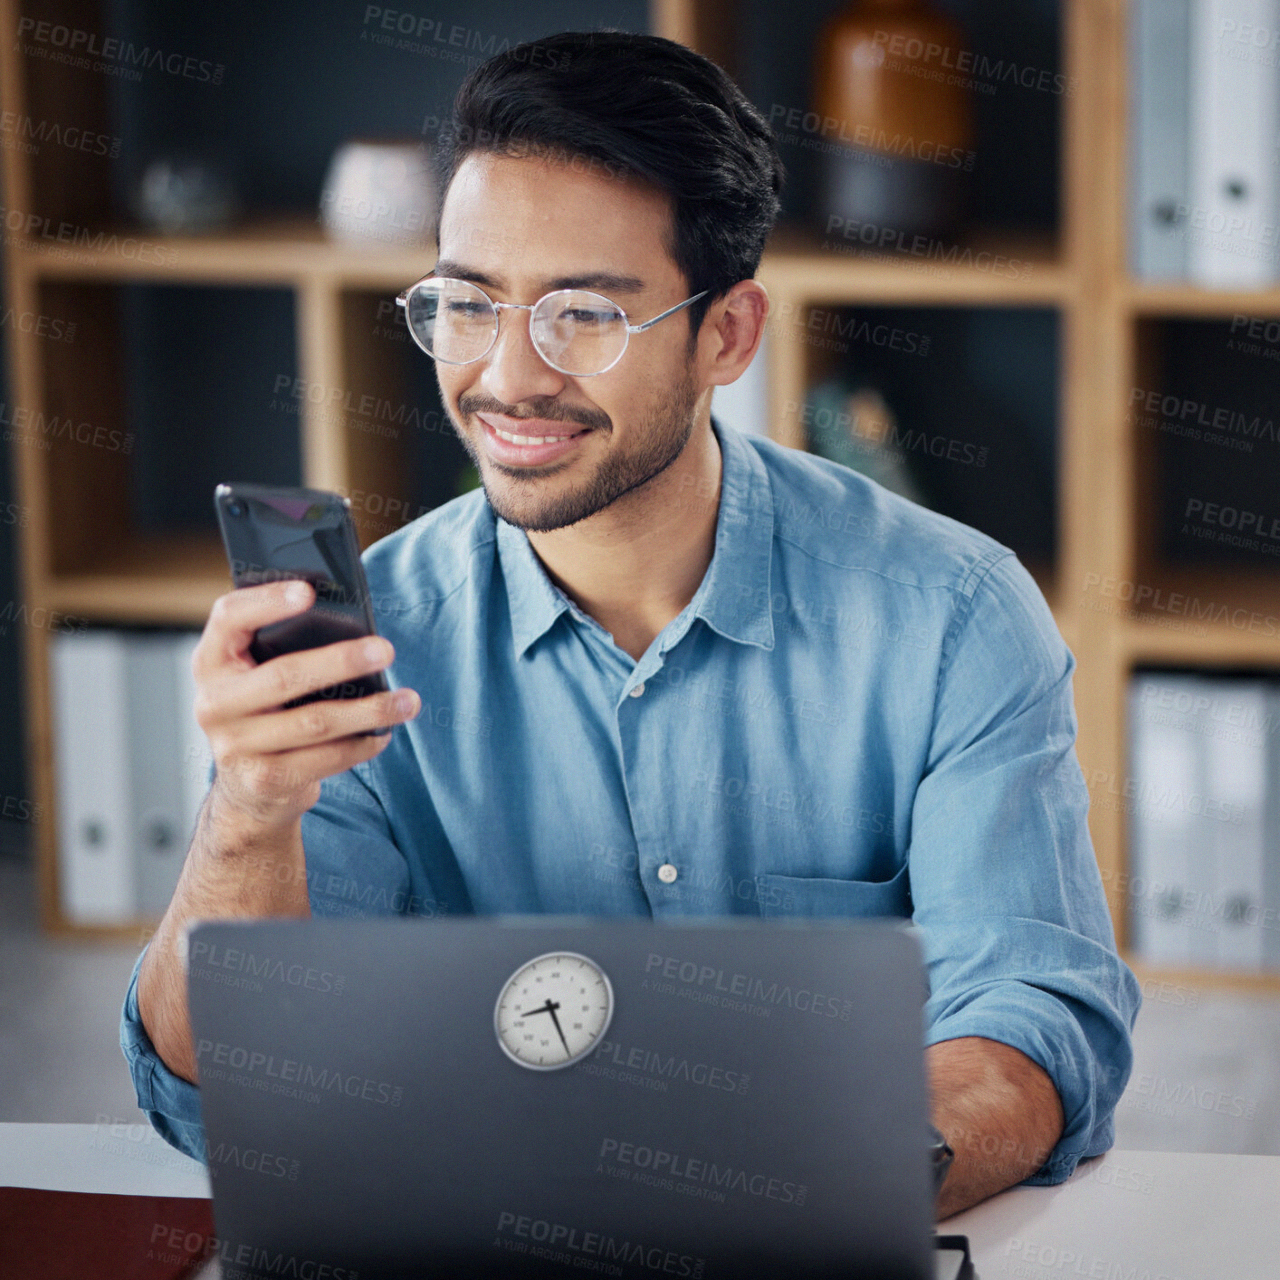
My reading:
**8:25**
